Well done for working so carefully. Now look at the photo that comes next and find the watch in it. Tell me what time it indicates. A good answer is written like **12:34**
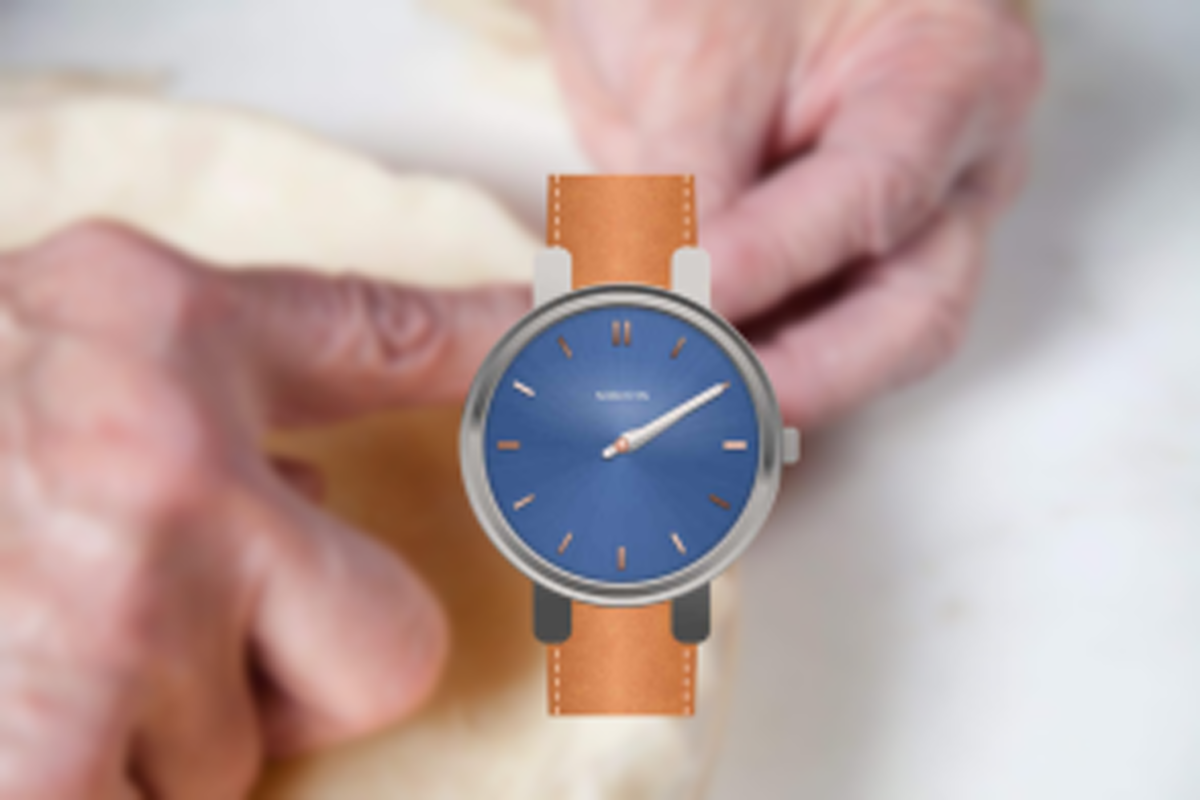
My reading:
**2:10**
